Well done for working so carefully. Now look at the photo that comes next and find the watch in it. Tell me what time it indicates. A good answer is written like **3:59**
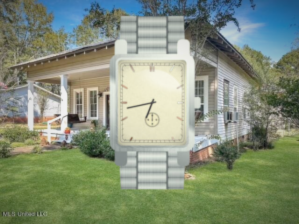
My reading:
**6:43**
